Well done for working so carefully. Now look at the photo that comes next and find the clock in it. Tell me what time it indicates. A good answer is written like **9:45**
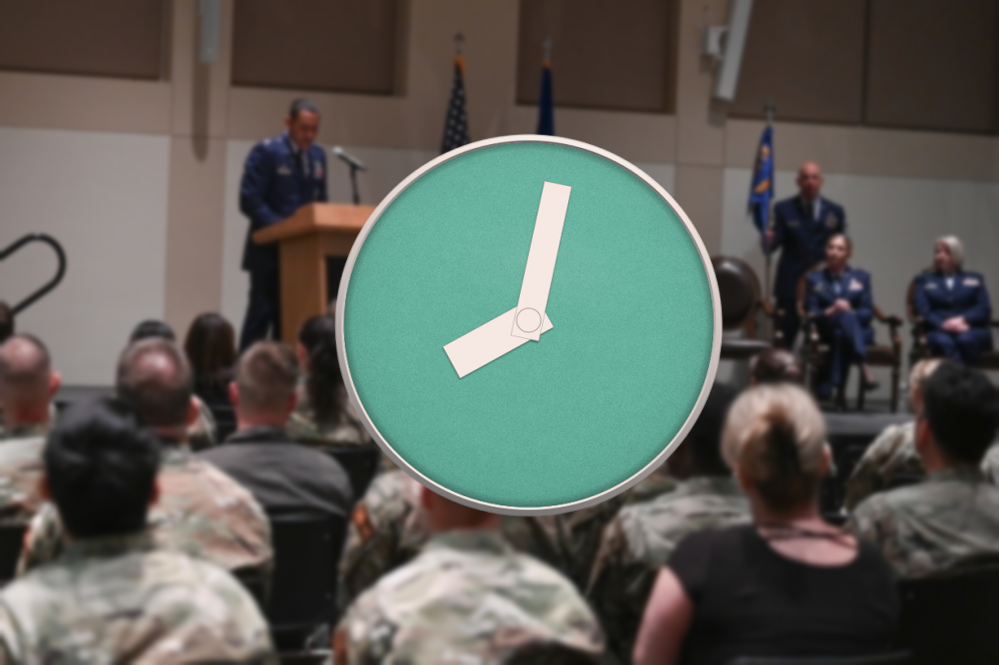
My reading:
**8:02**
